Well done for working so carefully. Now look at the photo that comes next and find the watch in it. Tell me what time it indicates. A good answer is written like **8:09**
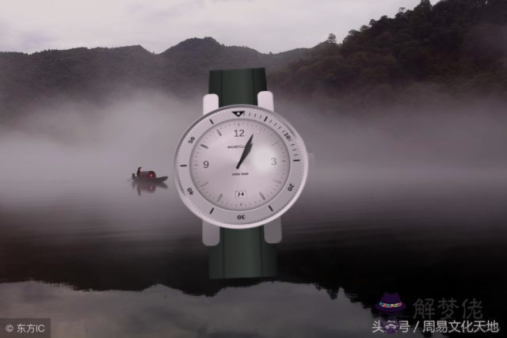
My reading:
**1:04**
